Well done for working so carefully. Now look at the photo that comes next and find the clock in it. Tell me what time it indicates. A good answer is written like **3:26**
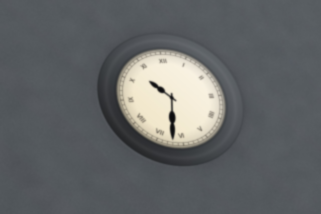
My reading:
**10:32**
